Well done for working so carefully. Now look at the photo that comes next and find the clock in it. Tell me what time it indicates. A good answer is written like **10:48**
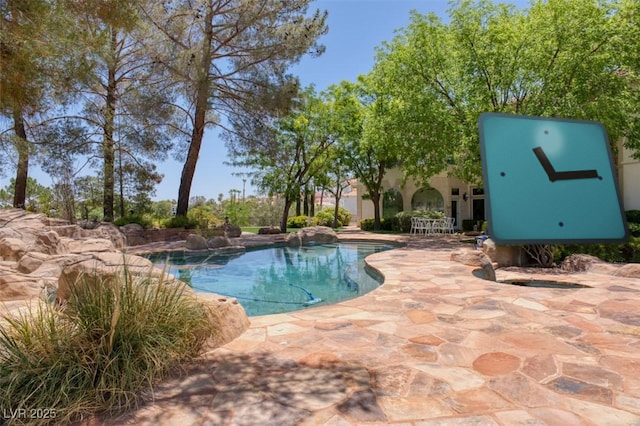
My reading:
**11:14**
